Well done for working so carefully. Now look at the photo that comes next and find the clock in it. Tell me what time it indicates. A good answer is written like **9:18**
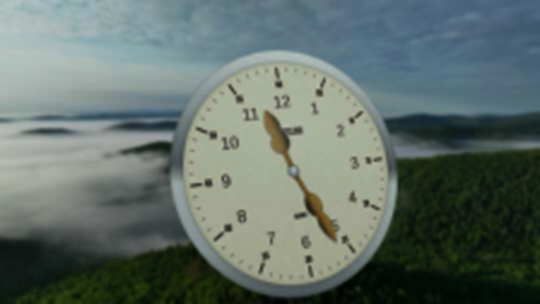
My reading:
**11:26**
